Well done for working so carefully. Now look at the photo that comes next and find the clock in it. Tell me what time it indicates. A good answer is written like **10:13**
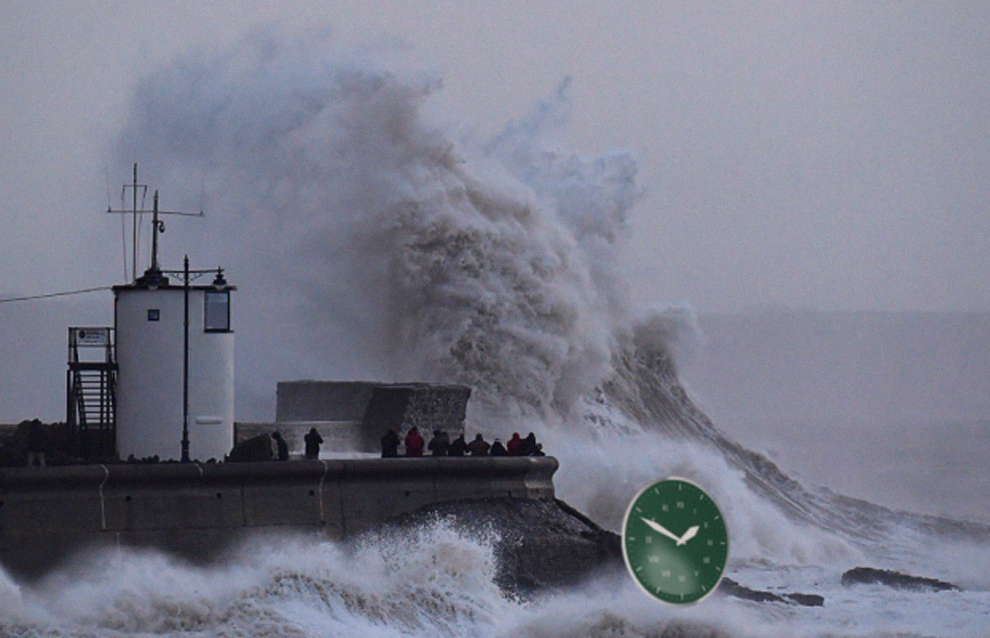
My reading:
**1:49**
